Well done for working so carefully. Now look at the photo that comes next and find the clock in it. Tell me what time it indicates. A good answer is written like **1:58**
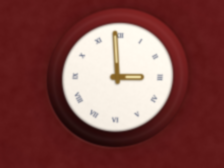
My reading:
**2:59**
